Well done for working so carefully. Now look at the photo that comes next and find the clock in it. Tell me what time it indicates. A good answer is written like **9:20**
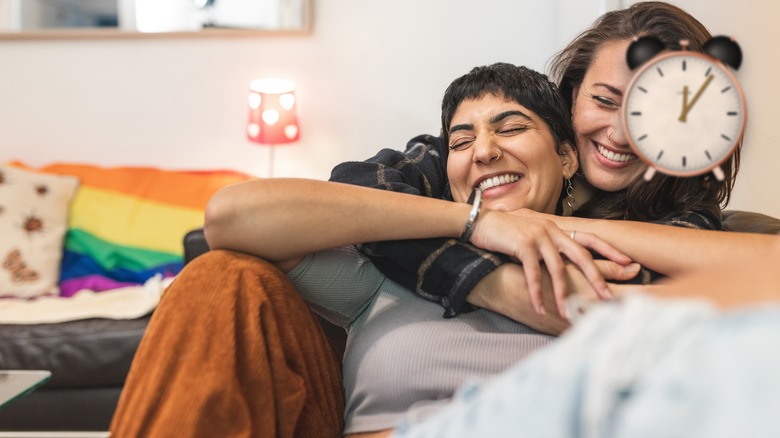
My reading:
**12:06**
